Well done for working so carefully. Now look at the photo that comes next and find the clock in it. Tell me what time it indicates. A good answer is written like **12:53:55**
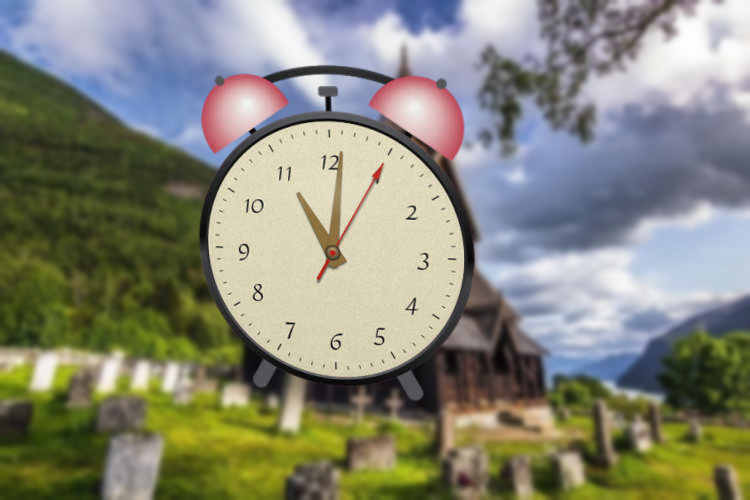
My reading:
**11:01:05**
